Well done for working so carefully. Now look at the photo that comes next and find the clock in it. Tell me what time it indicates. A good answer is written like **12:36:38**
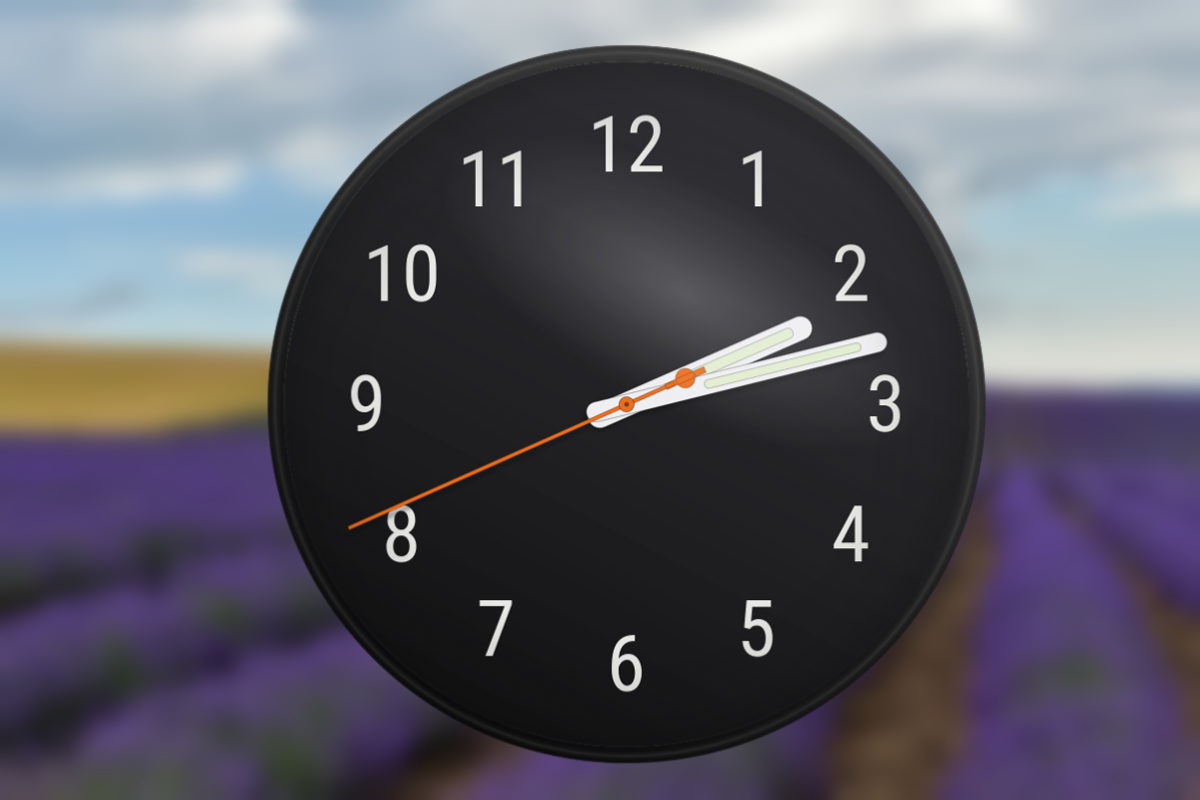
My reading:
**2:12:41**
